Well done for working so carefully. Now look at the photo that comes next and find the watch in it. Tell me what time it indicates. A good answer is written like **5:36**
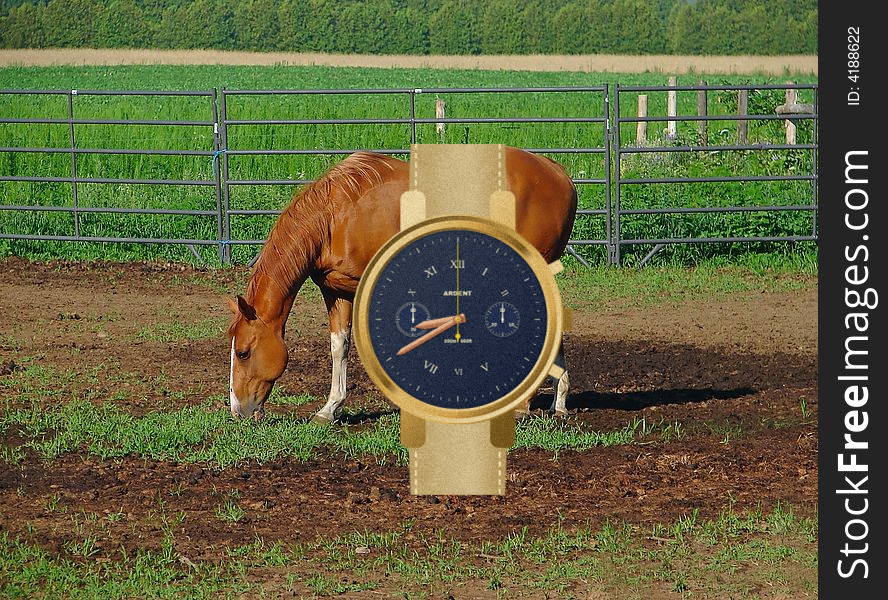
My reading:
**8:40**
